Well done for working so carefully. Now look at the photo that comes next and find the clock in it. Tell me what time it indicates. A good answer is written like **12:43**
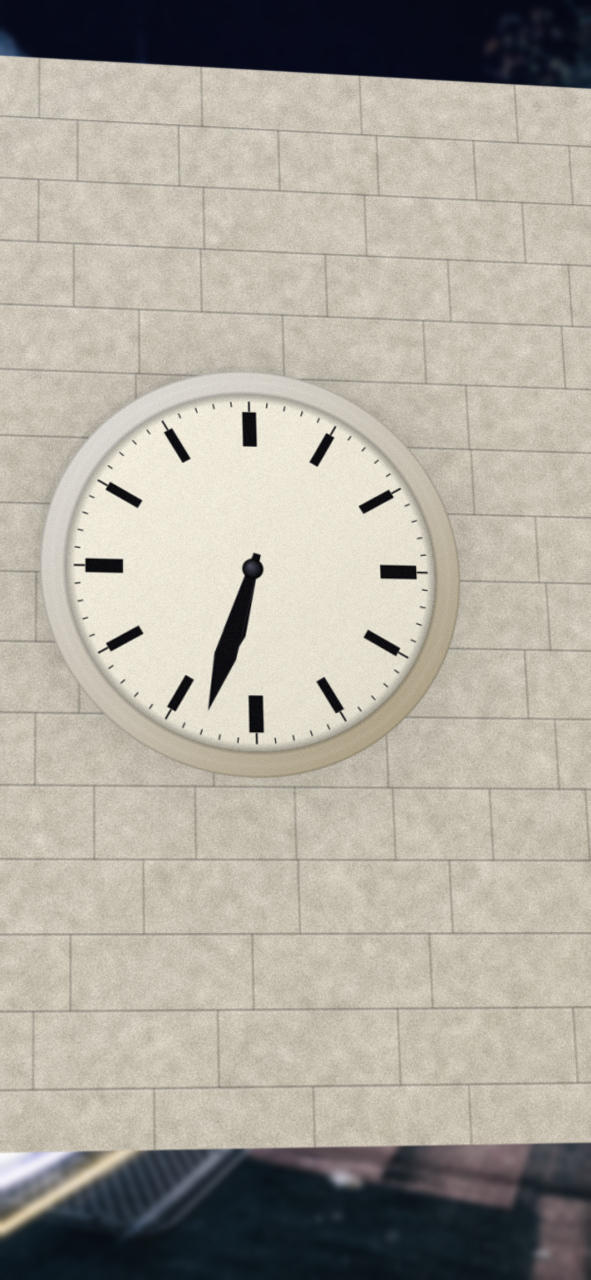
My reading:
**6:33**
